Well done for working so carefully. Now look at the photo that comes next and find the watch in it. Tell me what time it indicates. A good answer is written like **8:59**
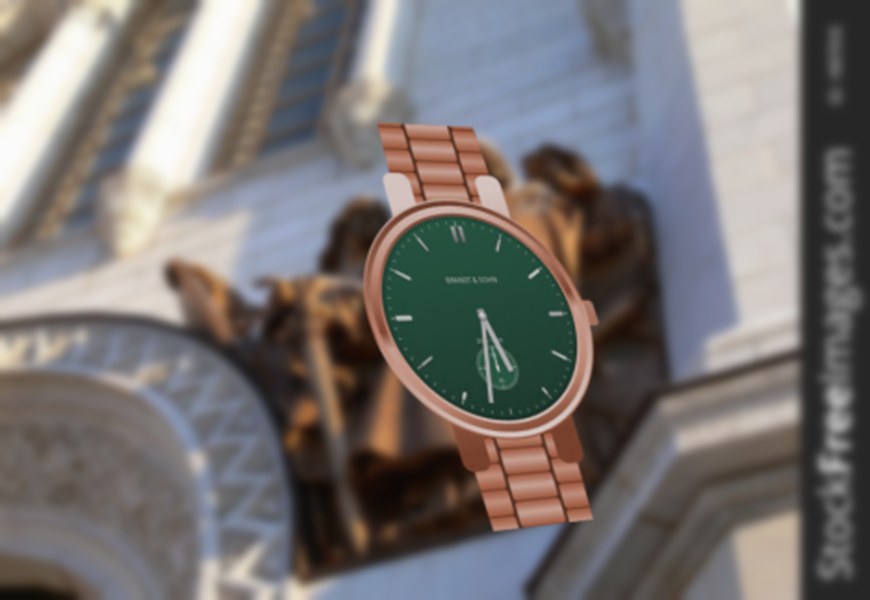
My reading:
**5:32**
